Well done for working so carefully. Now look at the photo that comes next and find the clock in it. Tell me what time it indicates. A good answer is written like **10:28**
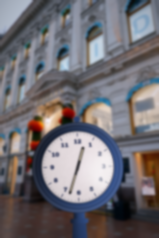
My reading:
**12:33**
